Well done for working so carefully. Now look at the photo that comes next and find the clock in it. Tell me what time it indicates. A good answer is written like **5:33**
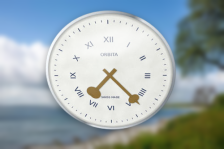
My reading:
**7:23**
